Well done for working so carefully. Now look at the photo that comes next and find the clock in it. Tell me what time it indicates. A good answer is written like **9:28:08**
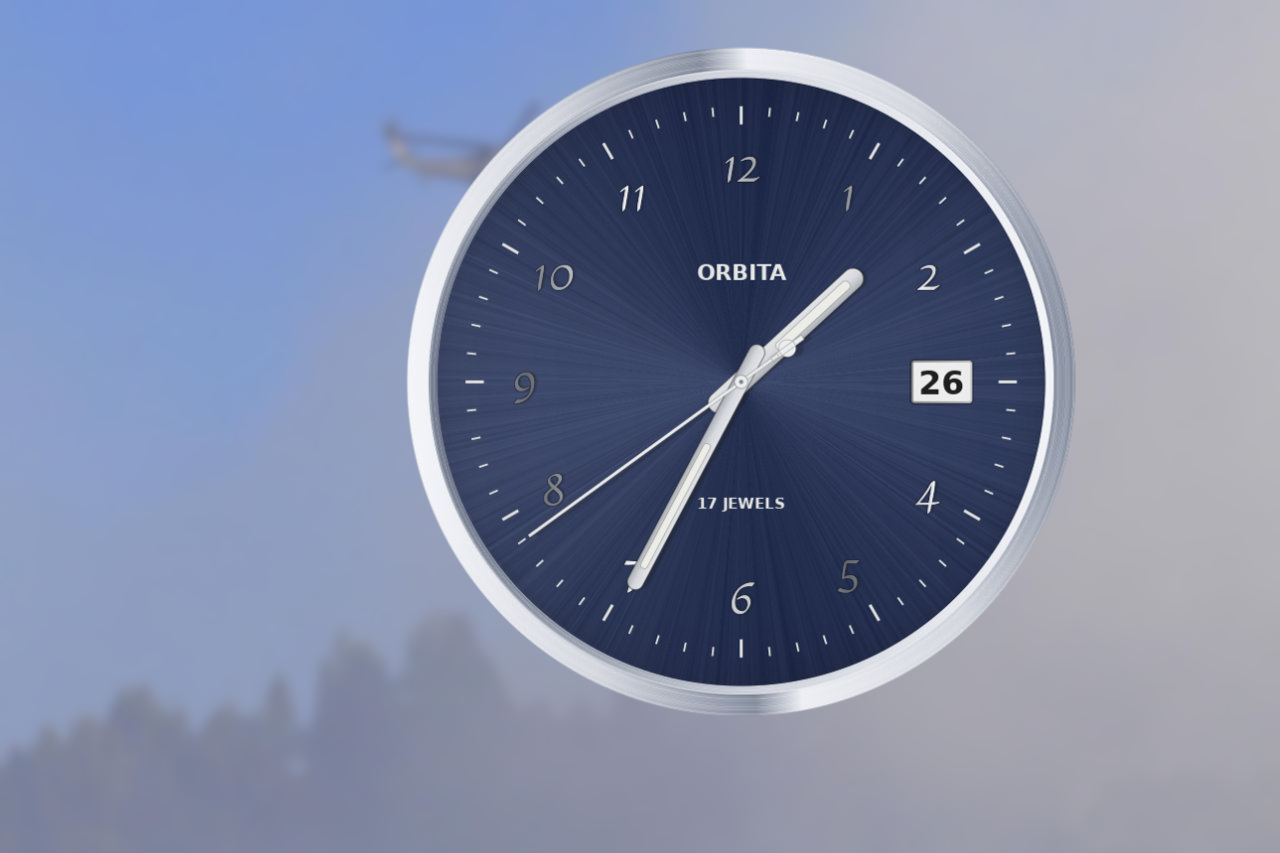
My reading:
**1:34:39**
